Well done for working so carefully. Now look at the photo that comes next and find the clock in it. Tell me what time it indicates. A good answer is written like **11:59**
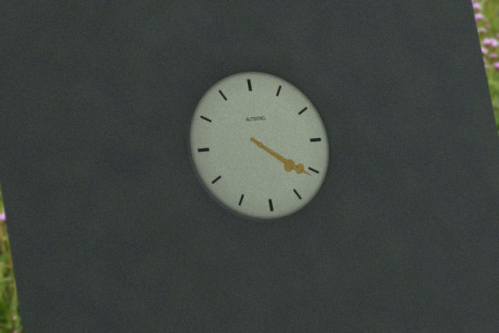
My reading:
**4:21**
